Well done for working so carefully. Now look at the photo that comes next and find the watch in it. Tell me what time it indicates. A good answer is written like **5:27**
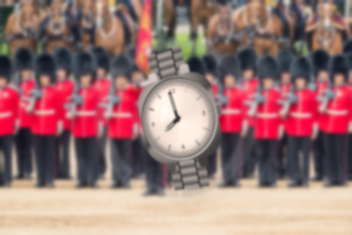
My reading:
**7:59**
